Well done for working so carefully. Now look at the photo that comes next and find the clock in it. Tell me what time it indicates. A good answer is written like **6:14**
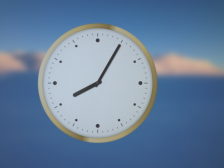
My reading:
**8:05**
